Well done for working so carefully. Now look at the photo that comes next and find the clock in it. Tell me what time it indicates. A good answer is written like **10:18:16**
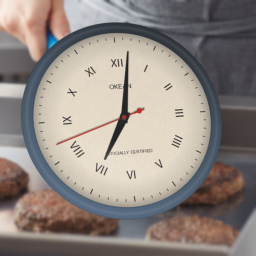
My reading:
**7:01:42**
